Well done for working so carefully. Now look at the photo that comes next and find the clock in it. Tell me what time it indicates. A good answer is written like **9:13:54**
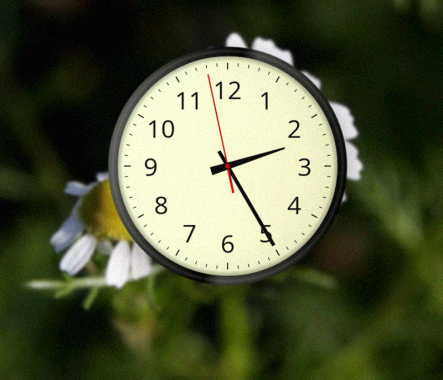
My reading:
**2:24:58**
